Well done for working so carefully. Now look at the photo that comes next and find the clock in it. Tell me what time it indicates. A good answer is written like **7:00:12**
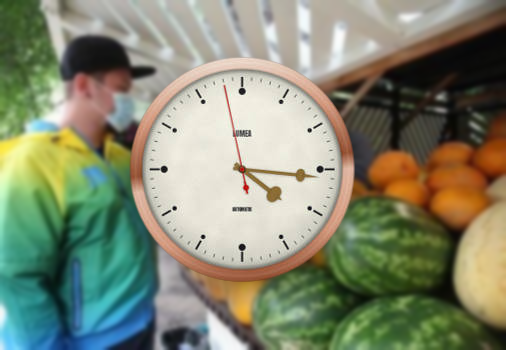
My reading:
**4:15:58**
